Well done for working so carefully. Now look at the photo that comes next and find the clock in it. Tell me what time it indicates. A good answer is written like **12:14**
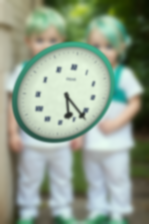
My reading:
**5:22**
